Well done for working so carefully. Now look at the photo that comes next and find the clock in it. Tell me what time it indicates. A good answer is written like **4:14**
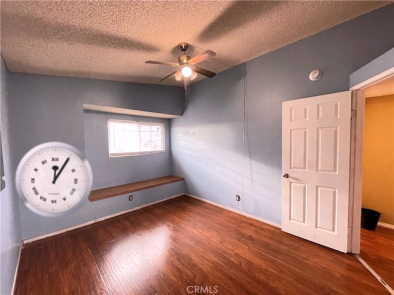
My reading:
**12:05**
